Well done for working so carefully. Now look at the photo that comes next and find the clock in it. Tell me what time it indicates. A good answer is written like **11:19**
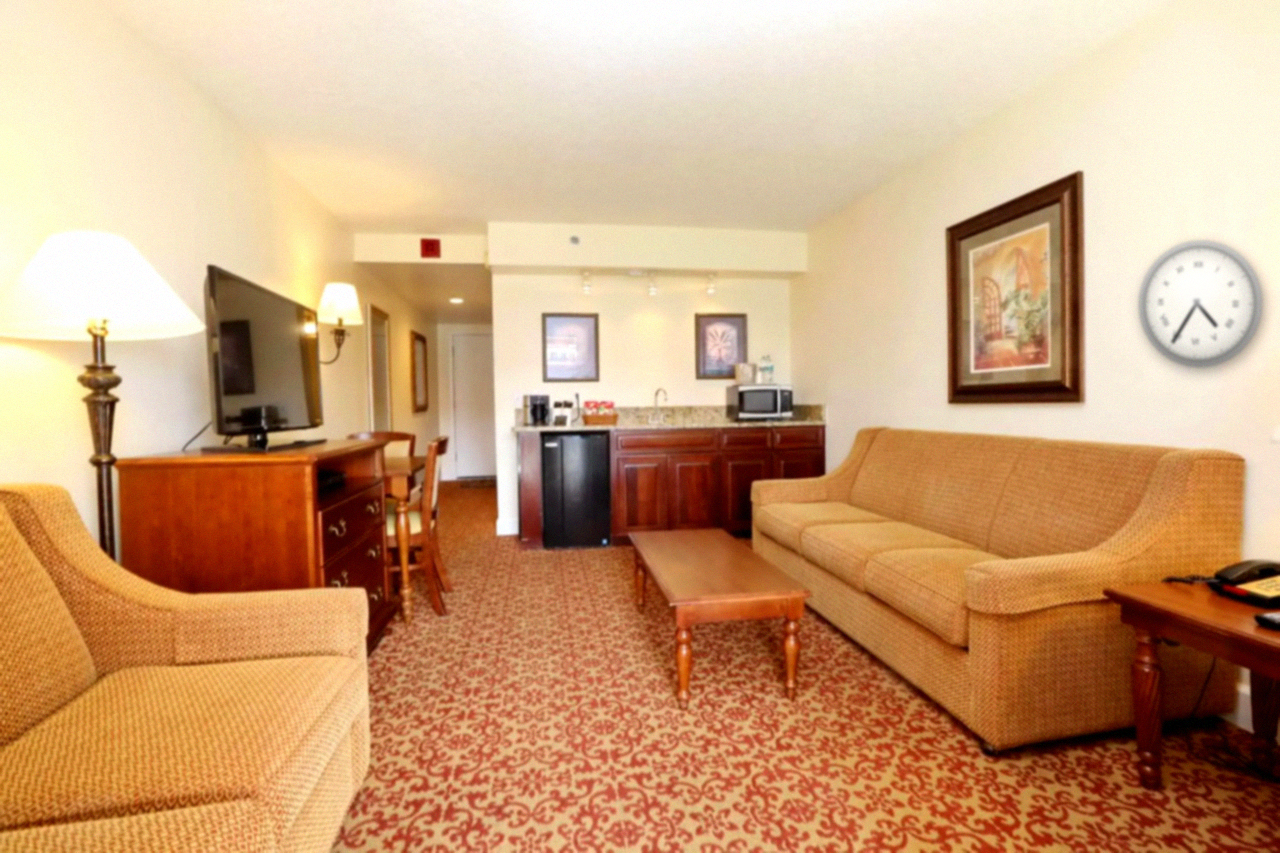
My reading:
**4:35**
